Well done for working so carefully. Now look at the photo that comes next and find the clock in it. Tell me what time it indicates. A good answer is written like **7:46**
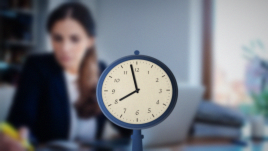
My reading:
**7:58**
